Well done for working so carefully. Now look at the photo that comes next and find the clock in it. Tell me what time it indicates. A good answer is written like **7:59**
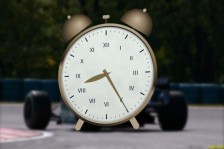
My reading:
**8:25**
